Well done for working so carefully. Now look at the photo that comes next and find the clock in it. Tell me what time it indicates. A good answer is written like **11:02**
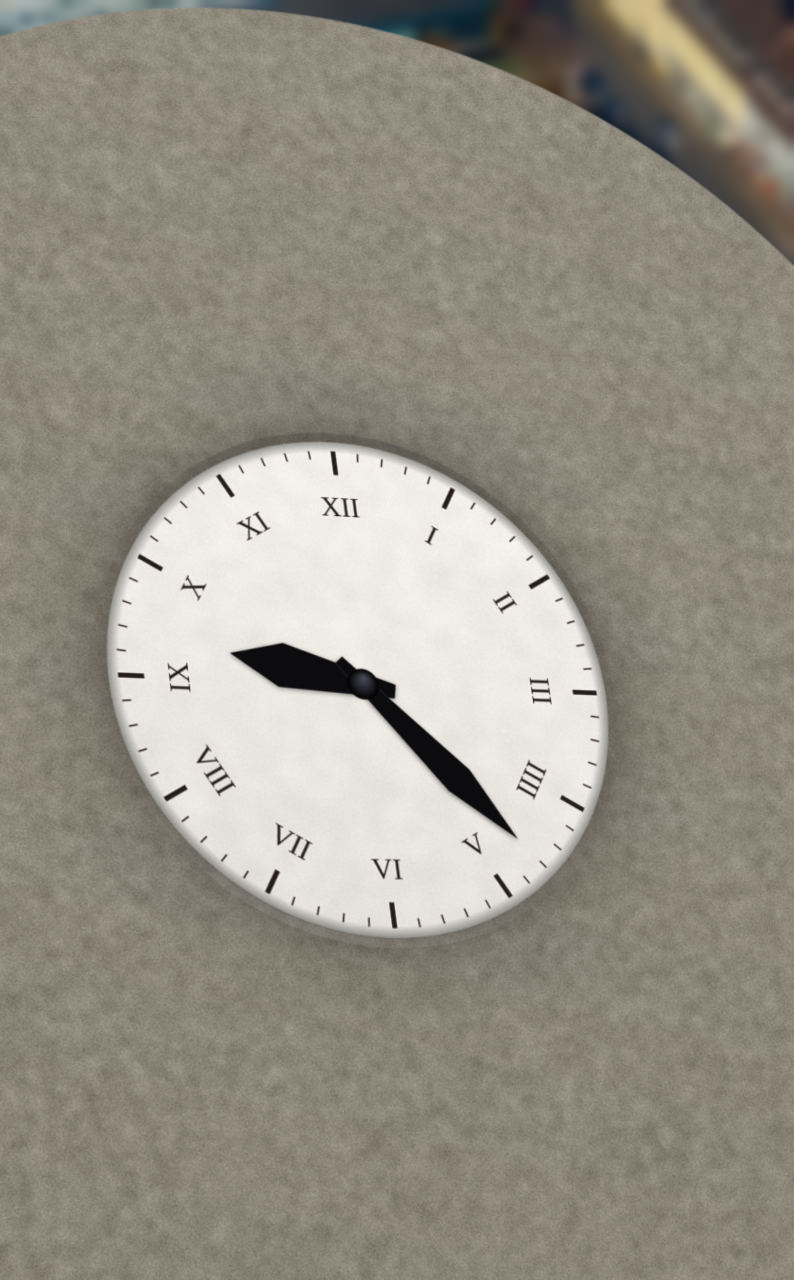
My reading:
**9:23**
